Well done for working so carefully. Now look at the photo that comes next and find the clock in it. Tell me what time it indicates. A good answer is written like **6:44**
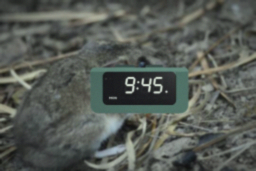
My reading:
**9:45**
